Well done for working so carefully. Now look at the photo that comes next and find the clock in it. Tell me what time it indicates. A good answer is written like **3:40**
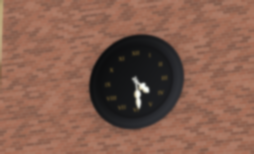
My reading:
**4:29**
